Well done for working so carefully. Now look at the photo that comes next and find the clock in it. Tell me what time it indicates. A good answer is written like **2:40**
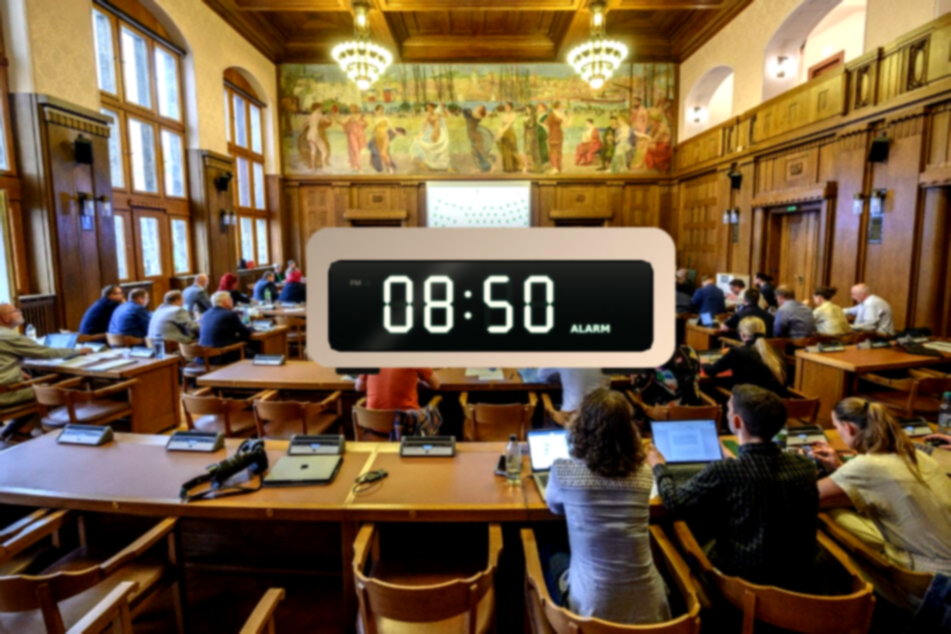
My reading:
**8:50**
